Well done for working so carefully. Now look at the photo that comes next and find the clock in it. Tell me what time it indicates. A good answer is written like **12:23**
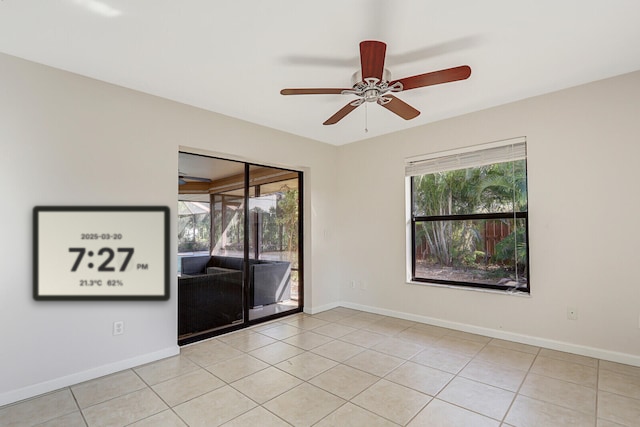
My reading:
**7:27**
